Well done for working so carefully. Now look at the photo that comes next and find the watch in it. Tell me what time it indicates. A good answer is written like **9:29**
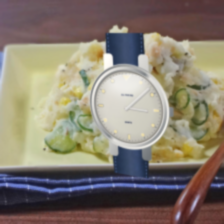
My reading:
**3:08**
